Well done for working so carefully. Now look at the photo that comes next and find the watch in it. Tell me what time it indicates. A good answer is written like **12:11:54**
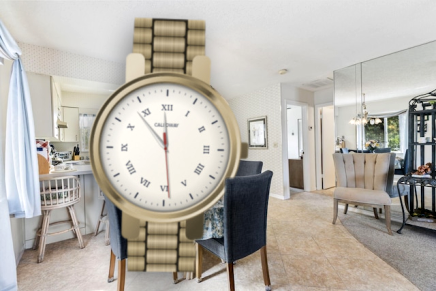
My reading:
**11:53:29**
